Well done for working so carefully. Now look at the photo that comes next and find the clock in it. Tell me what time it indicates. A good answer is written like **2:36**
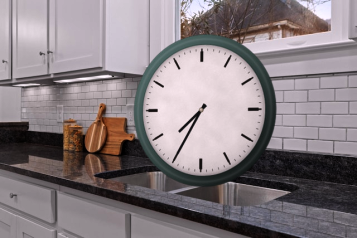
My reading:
**7:35**
